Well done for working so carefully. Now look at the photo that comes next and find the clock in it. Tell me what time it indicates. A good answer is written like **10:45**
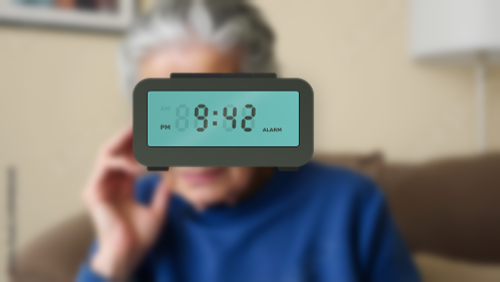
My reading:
**9:42**
